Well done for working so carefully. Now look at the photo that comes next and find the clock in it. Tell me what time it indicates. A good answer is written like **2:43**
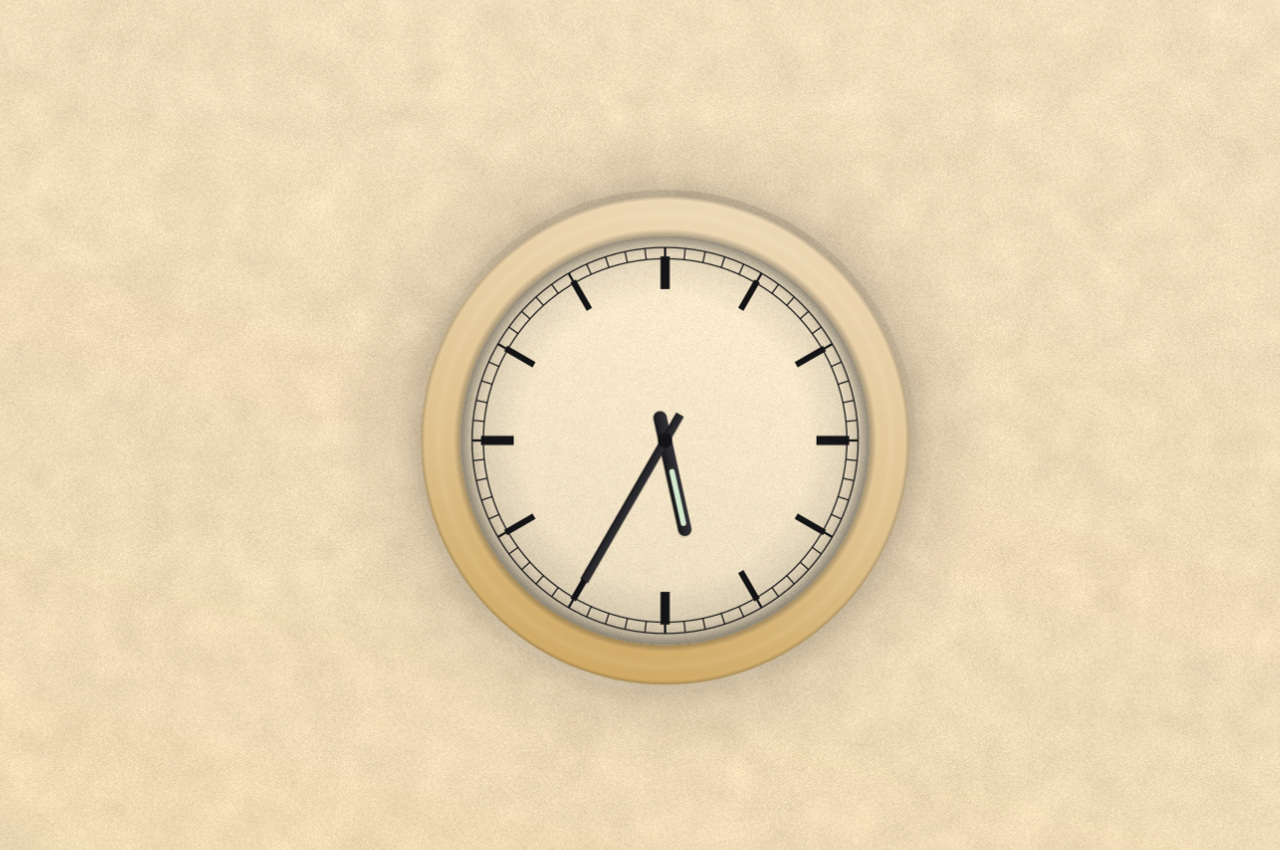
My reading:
**5:35**
